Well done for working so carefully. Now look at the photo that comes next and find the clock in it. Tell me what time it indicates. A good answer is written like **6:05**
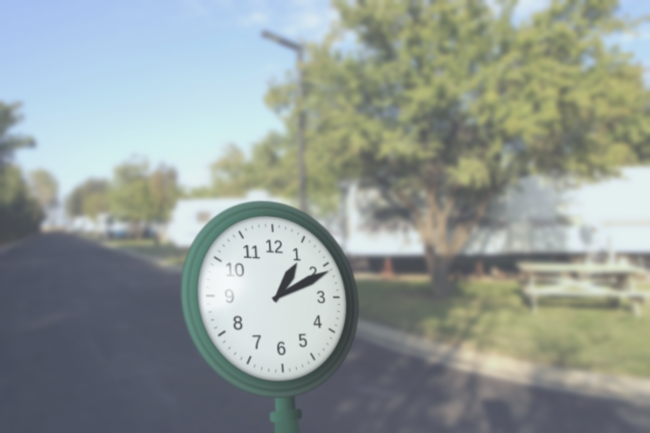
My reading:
**1:11**
